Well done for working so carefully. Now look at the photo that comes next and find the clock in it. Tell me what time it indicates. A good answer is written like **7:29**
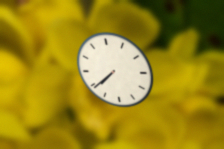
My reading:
**7:39**
